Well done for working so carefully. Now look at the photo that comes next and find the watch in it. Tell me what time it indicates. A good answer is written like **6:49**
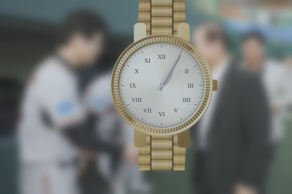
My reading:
**1:05**
